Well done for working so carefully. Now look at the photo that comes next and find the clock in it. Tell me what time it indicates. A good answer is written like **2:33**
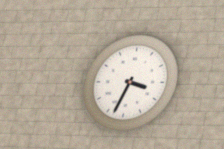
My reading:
**3:33**
